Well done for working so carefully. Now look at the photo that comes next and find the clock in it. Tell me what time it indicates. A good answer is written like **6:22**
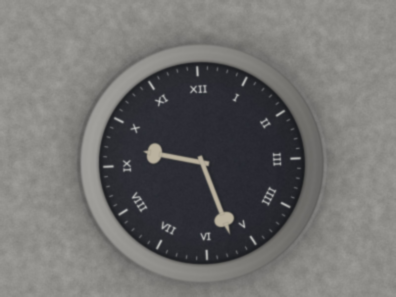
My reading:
**9:27**
